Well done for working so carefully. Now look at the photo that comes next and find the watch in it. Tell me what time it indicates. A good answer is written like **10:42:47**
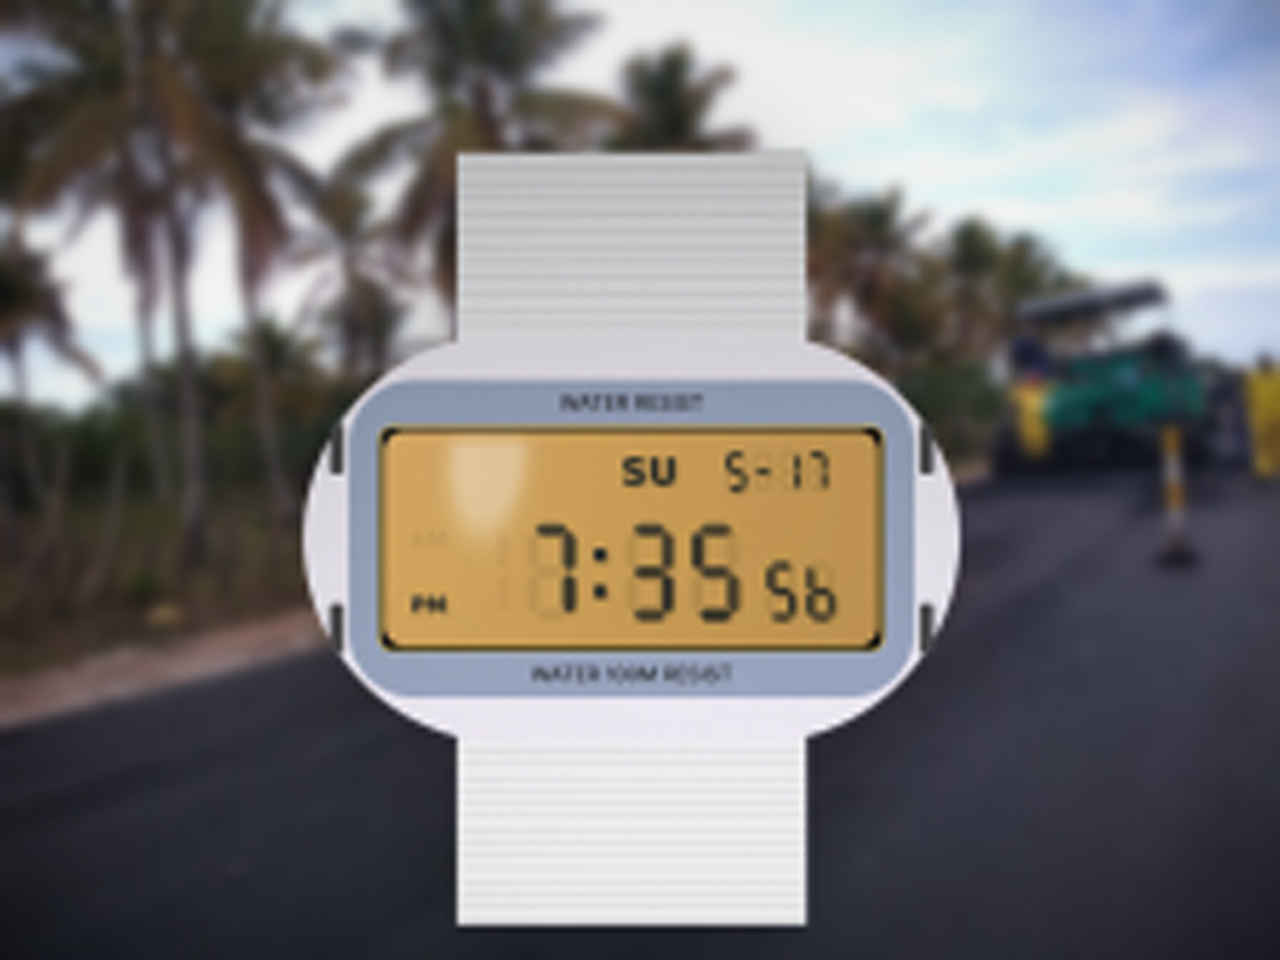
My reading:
**7:35:56**
